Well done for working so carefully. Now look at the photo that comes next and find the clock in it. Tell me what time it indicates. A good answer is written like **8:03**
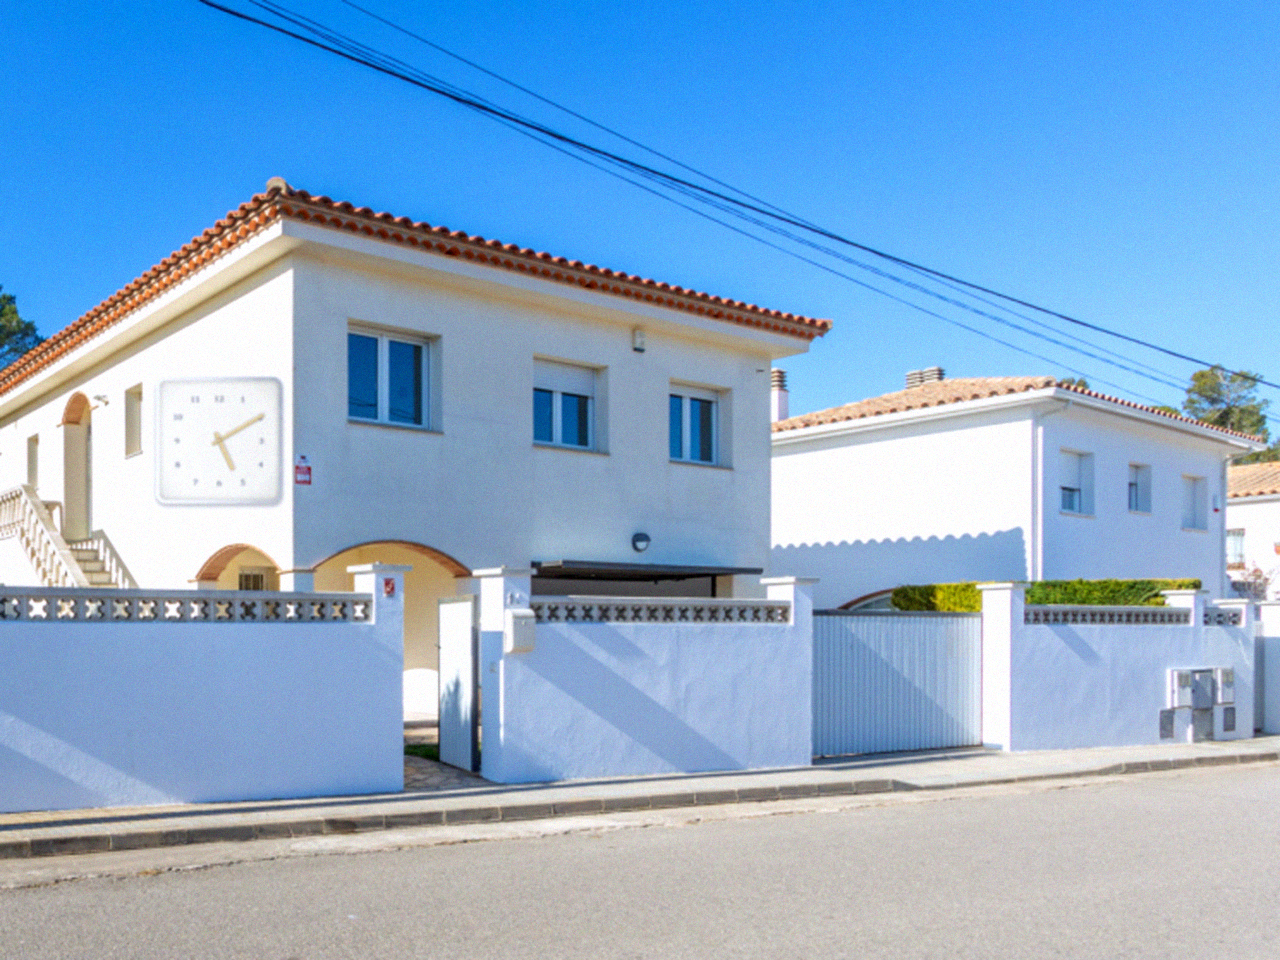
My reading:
**5:10**
